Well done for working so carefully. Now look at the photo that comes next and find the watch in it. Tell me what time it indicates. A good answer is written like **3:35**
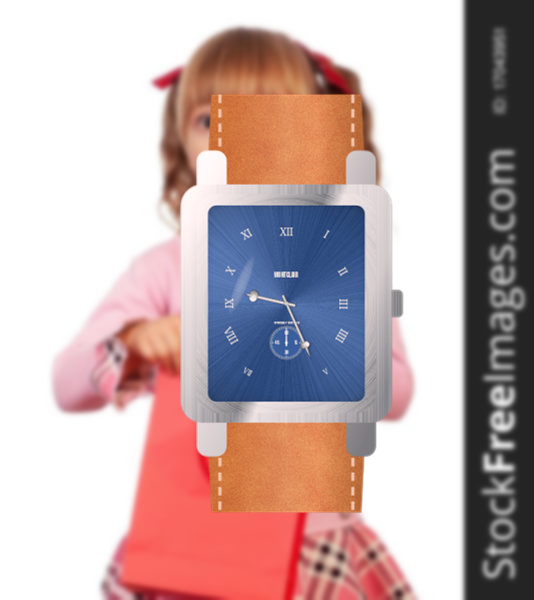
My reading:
**9:26**
